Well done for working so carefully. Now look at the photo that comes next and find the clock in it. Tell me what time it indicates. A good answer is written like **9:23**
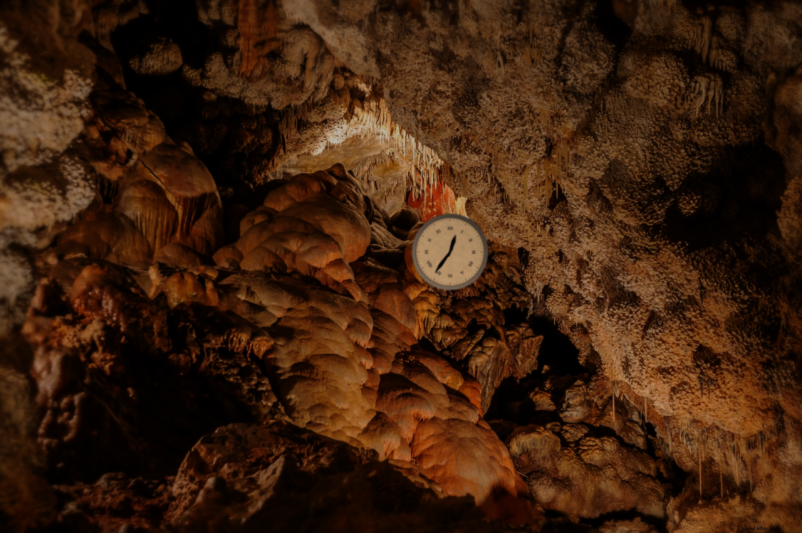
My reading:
**12:36**
